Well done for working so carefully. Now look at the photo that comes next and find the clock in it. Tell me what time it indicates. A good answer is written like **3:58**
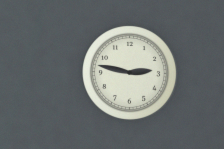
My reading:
**2:47**
